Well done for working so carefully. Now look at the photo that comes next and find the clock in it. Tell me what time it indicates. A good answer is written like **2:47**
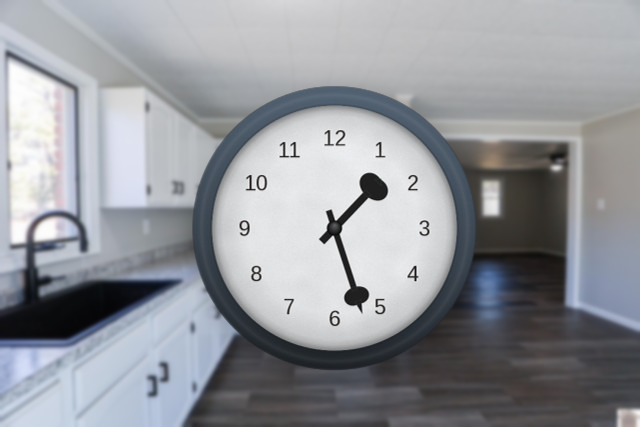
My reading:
**1:27**
